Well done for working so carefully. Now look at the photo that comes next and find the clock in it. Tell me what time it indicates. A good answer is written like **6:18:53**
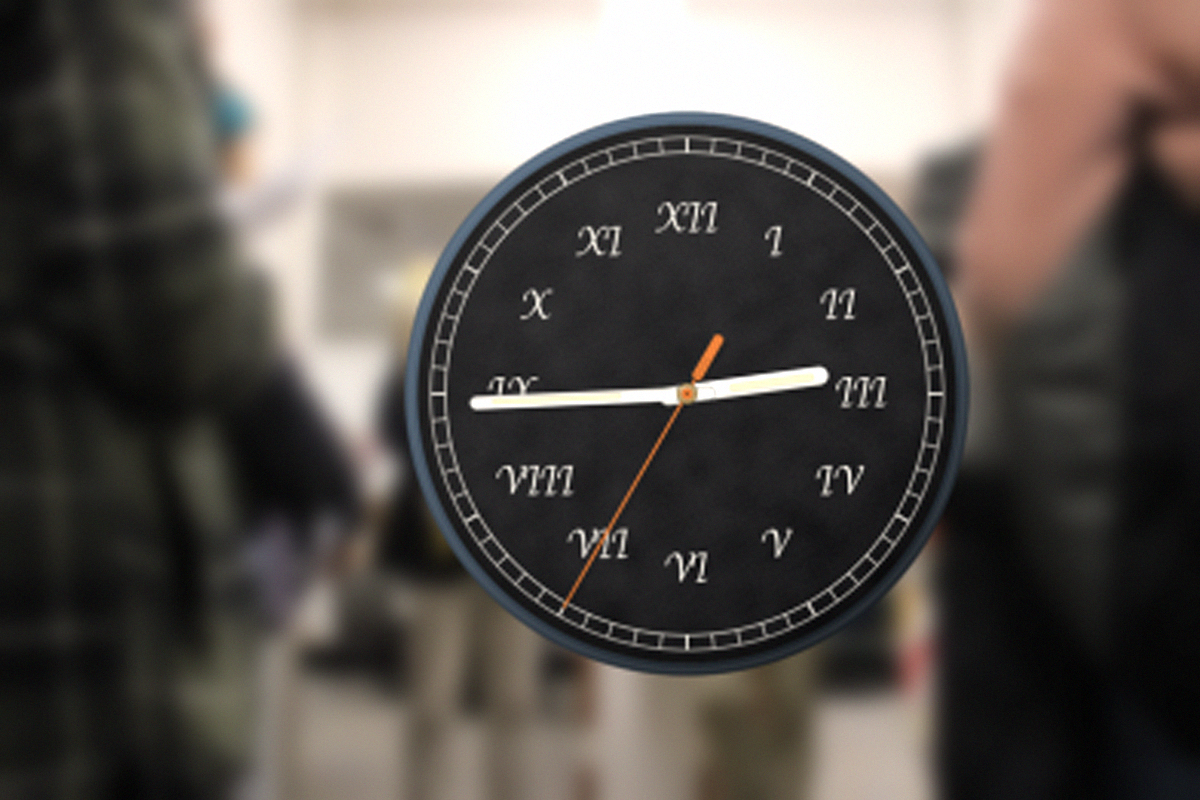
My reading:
**2:44:35**
